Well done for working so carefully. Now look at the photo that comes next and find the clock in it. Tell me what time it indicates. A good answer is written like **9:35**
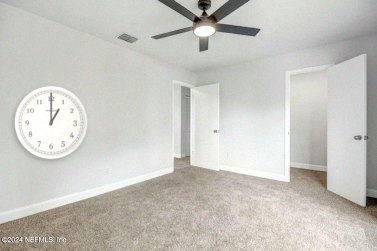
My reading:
**1:00**
